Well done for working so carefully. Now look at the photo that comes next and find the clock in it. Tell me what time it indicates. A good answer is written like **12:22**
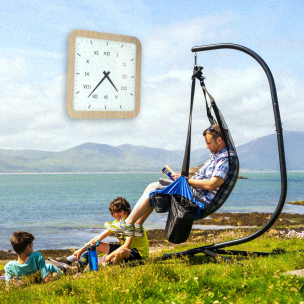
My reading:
**4:37**
